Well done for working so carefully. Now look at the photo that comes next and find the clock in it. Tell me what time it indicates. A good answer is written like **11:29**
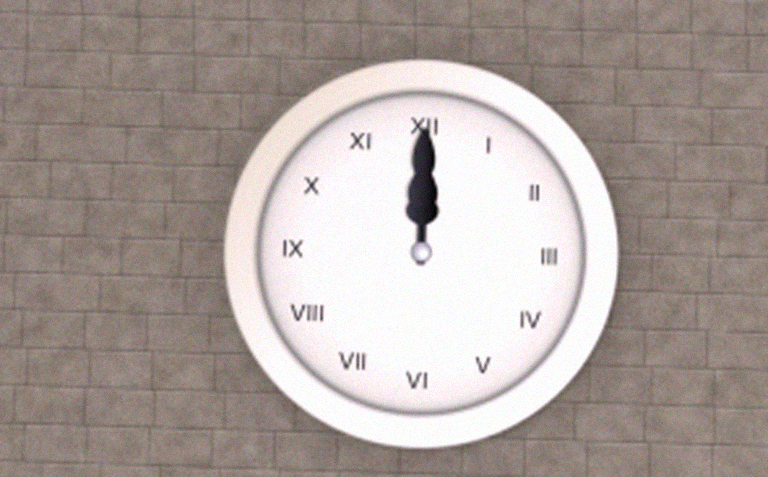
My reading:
**12:00**
